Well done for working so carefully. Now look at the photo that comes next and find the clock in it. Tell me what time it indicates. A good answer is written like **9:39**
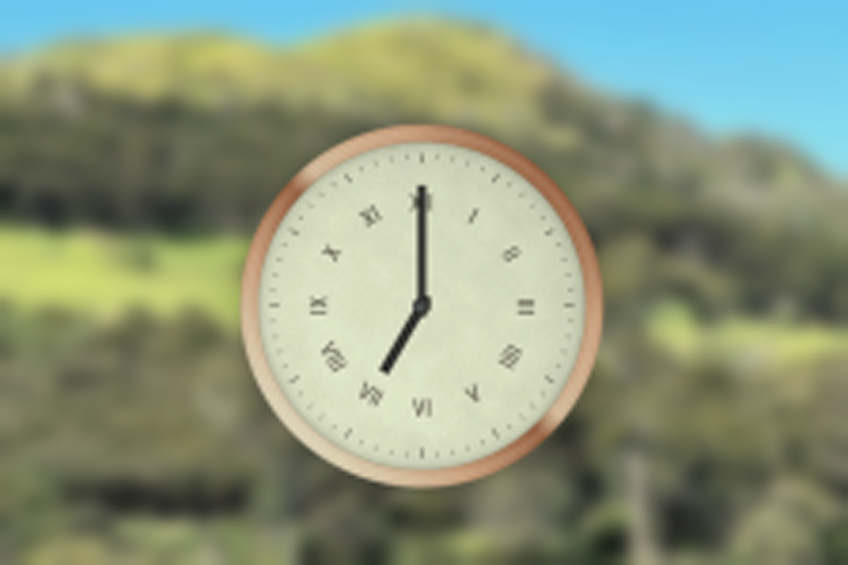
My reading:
**7:00**
